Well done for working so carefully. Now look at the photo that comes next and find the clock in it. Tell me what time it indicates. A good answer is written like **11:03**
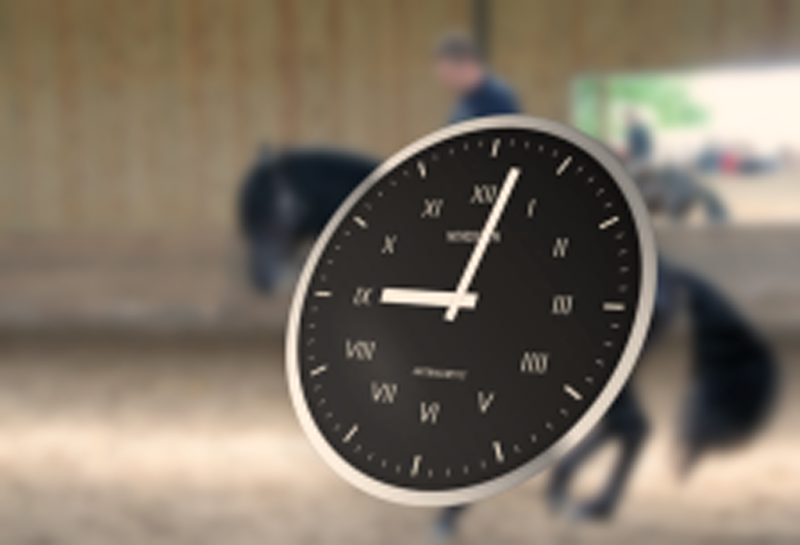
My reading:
**9:02**
